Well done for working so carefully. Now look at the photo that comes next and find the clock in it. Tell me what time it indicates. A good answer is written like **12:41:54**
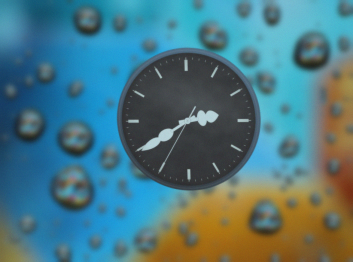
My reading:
**2:39:35**
